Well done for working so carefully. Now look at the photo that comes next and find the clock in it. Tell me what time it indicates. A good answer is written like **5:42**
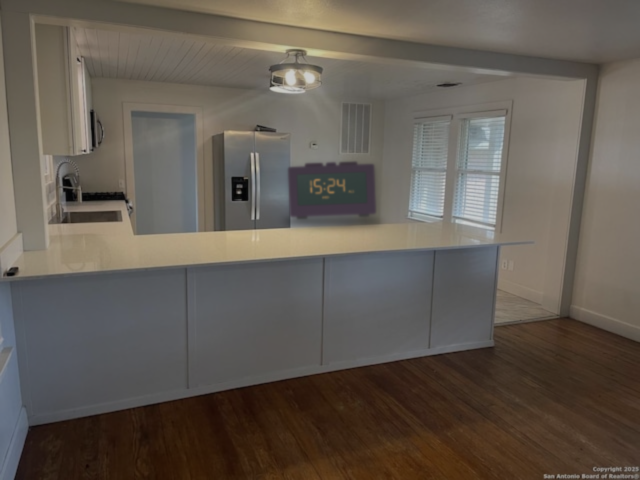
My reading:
**15:24**
